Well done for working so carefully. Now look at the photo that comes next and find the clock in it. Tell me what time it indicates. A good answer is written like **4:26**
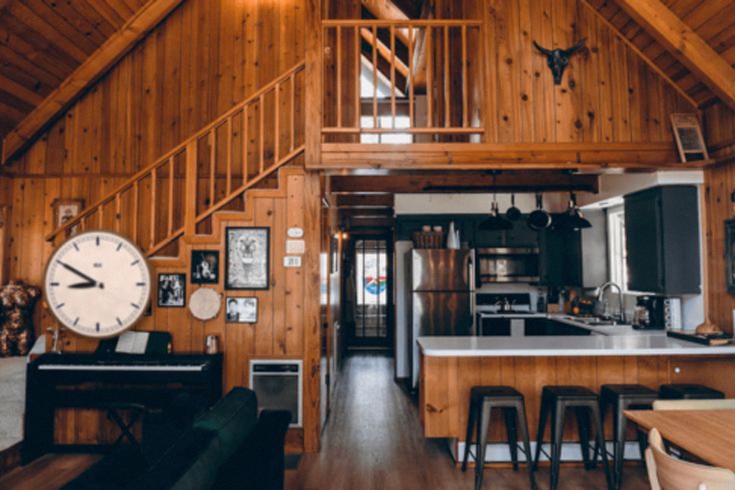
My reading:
**8:50**
